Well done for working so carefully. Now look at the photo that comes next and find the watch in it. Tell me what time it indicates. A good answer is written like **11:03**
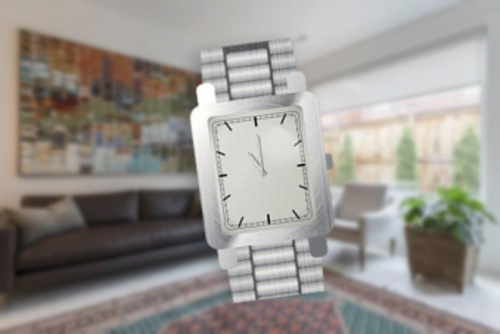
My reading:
**11:00**
